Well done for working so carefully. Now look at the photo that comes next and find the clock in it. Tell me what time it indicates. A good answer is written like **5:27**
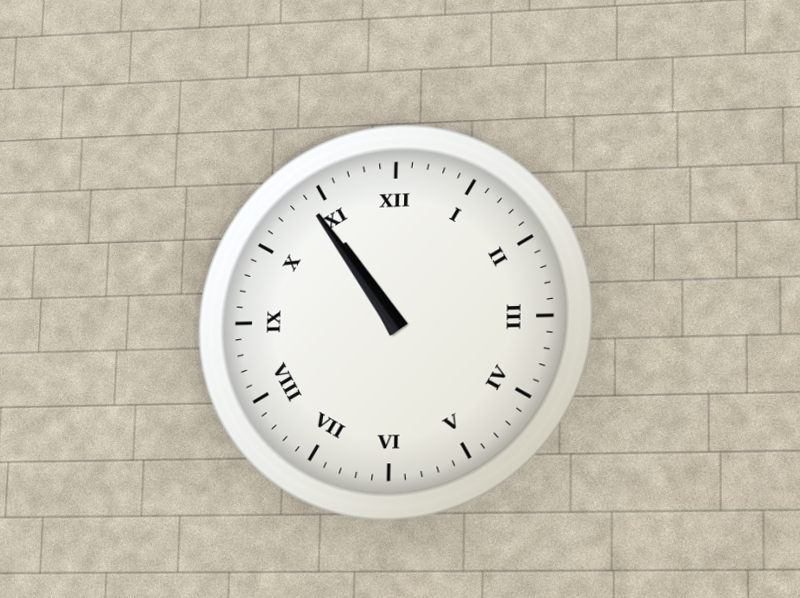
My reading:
**10:54**
